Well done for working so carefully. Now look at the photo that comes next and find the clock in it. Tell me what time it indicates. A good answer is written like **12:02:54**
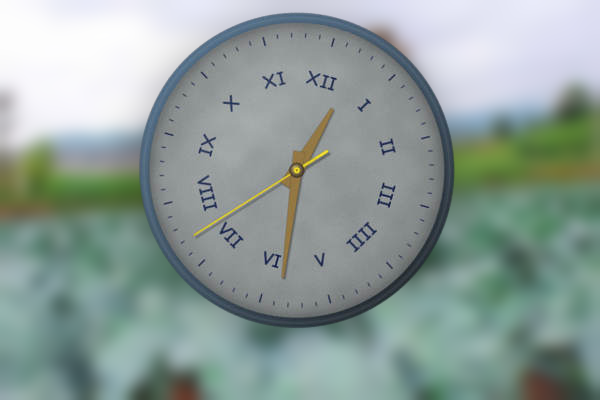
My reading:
**12:28:37**
